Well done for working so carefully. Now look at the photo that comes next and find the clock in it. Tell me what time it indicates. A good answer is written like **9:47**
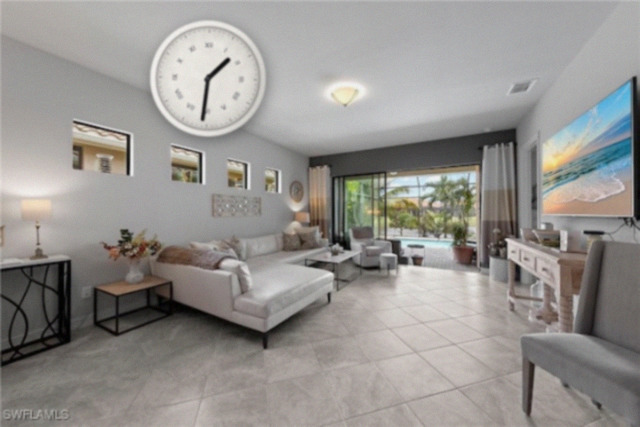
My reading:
**1:31**
